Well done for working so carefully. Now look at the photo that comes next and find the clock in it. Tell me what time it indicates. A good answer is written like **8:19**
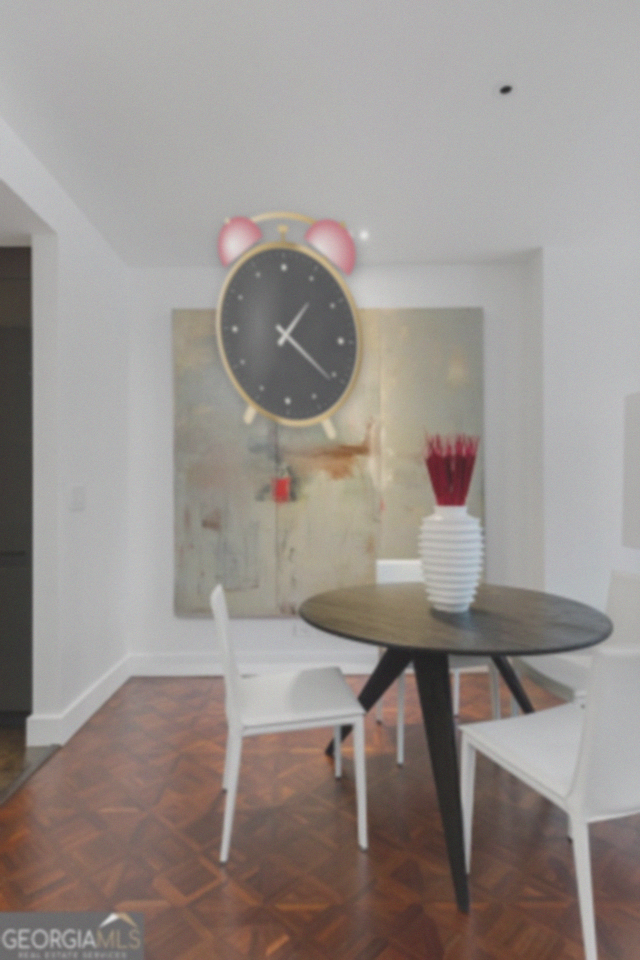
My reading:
**1:21**
